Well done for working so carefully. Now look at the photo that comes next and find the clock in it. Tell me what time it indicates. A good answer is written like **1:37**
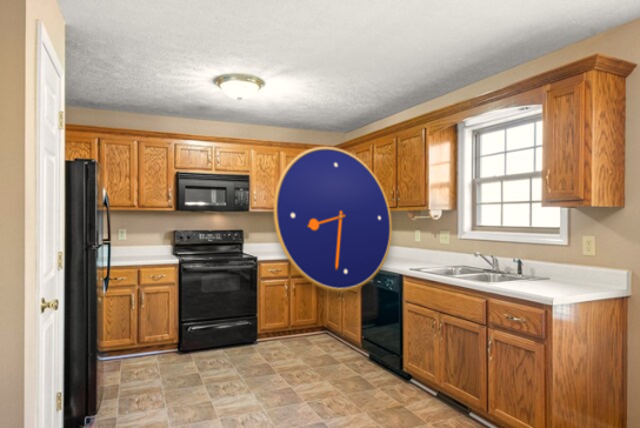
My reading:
**8:32**
